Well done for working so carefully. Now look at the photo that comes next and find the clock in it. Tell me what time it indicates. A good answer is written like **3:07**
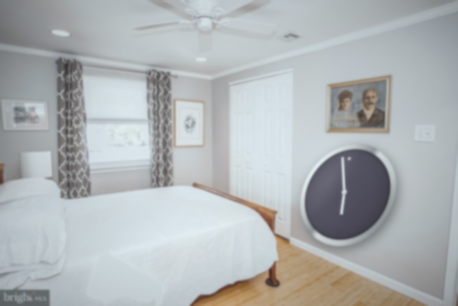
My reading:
**5:58**
